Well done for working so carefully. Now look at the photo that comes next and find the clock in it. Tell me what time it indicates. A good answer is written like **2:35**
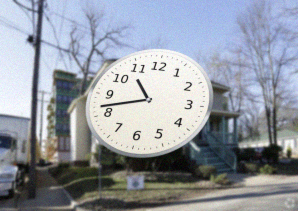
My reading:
**10:42**
